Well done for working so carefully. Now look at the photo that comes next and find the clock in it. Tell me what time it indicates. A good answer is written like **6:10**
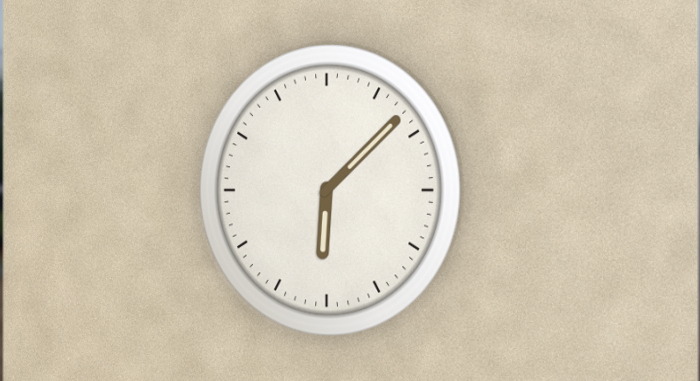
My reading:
**6:08**
